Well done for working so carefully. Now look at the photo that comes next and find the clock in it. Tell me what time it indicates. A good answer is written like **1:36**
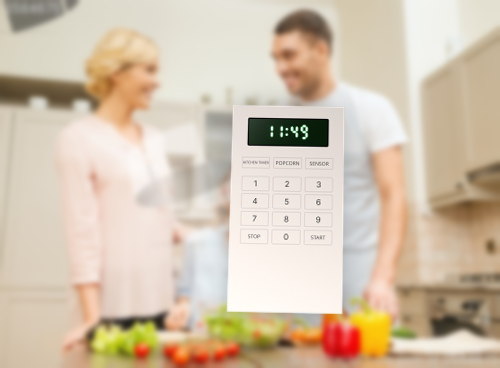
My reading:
**11:49**
